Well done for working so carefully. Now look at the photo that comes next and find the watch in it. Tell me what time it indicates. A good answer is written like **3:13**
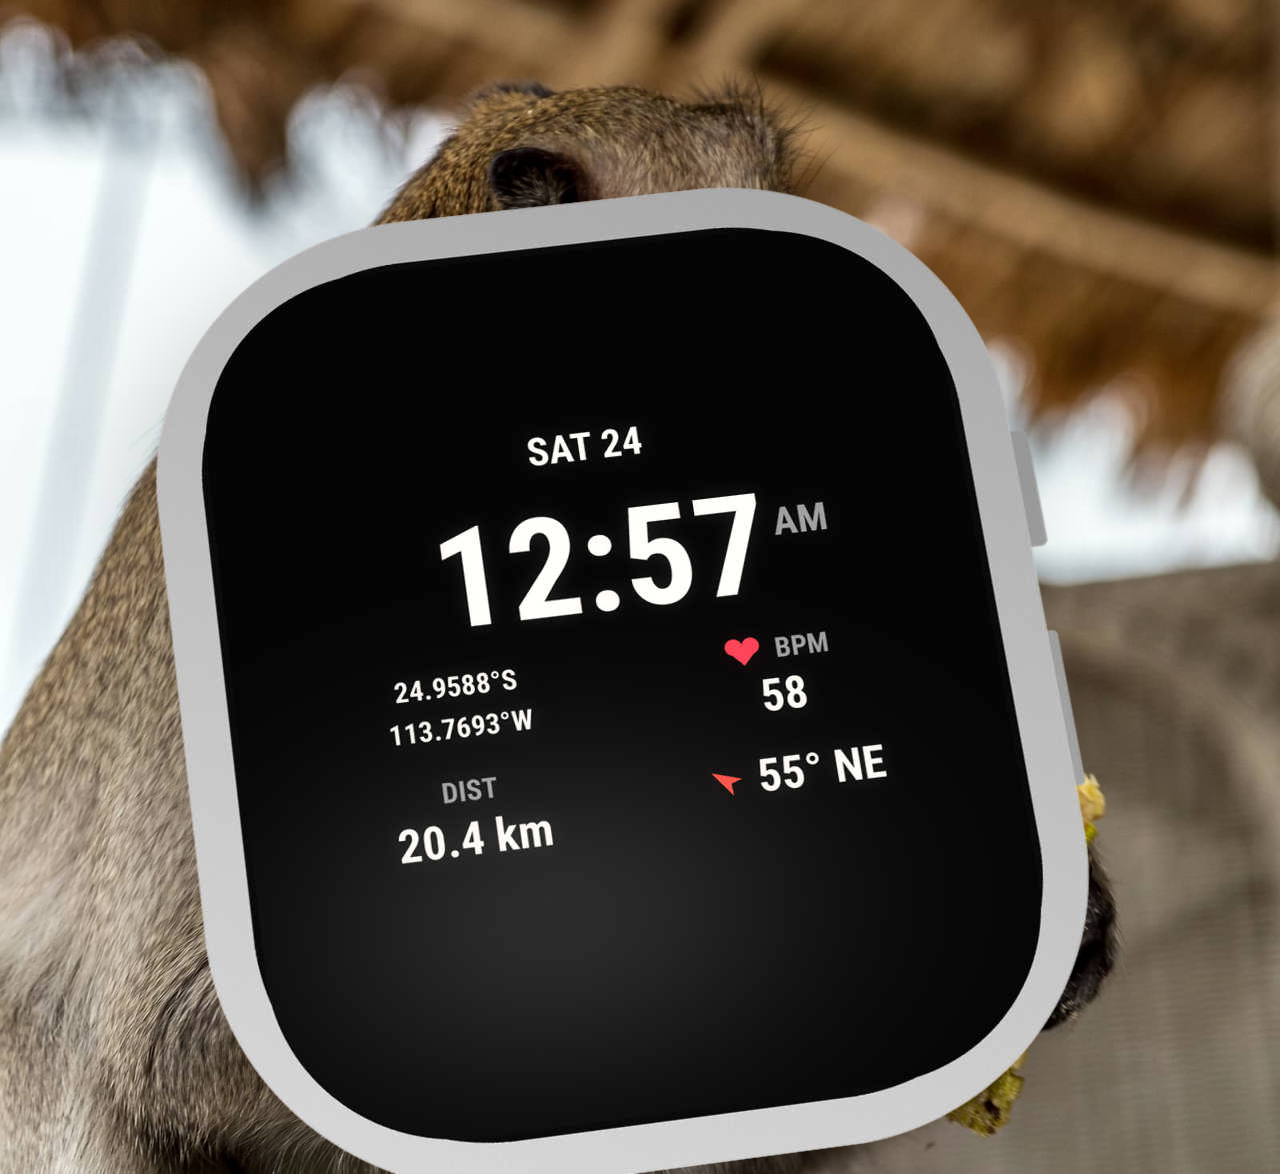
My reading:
**12:57**
